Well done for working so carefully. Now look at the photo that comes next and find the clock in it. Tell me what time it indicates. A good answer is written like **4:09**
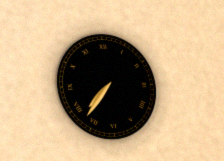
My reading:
**7:37**
